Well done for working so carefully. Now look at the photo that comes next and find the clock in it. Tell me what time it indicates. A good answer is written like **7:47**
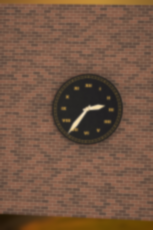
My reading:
**2:36**
